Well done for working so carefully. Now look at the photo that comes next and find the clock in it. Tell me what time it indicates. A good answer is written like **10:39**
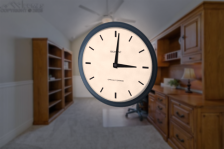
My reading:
**3:01**
